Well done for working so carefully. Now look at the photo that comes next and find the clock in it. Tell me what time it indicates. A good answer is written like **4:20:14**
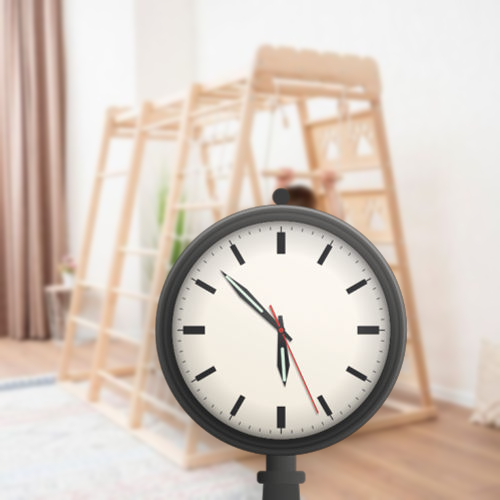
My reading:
**5:52:26**
